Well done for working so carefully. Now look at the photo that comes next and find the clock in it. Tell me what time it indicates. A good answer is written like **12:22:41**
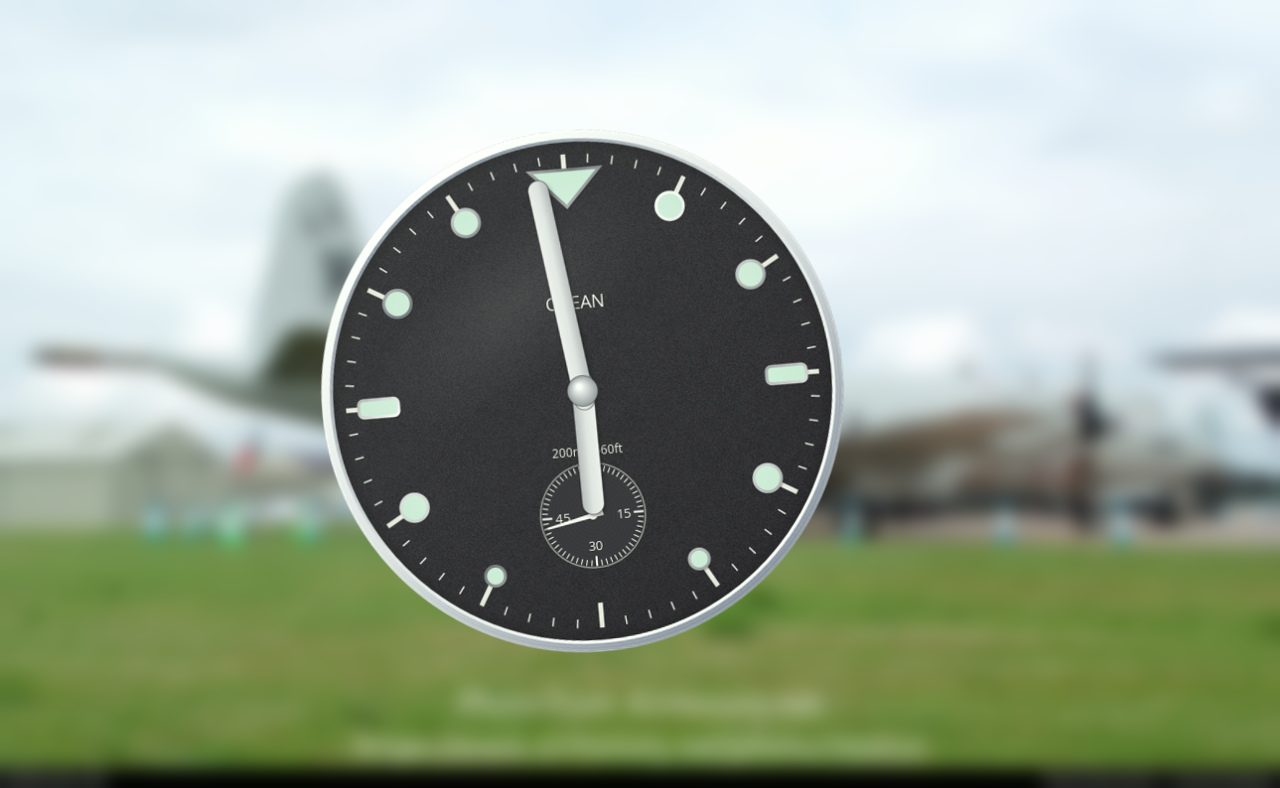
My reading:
**5:58:43**
